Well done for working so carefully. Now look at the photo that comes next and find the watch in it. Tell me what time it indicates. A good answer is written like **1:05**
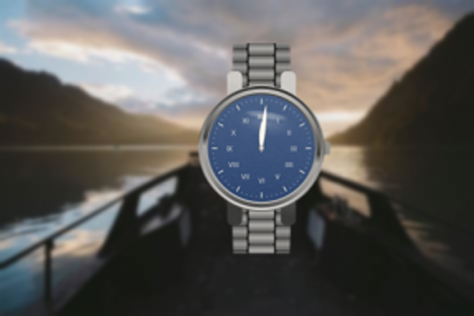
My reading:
**12:01**
